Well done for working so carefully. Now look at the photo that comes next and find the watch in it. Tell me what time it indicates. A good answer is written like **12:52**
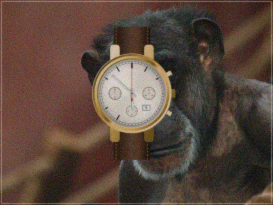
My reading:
**5:52**
